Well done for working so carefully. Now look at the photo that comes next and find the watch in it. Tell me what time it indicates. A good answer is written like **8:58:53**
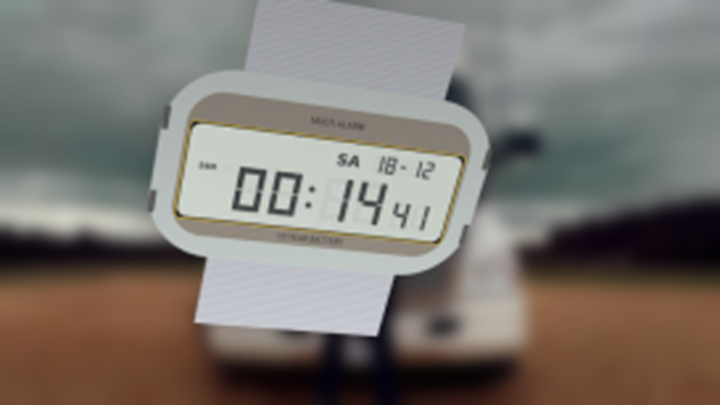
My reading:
**0:14:41**
